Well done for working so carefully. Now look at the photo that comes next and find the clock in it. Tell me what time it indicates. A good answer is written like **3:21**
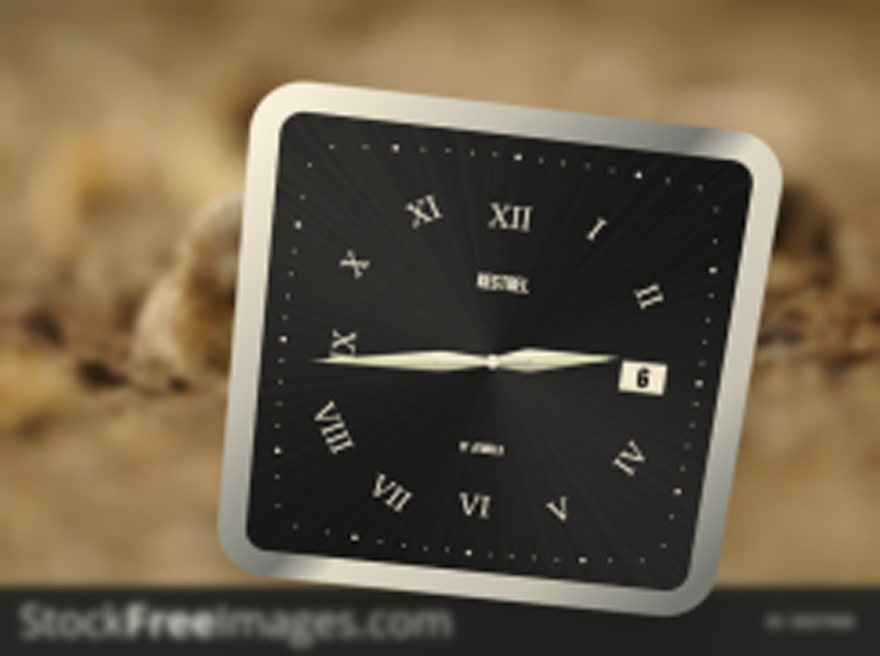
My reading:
**2:44**
